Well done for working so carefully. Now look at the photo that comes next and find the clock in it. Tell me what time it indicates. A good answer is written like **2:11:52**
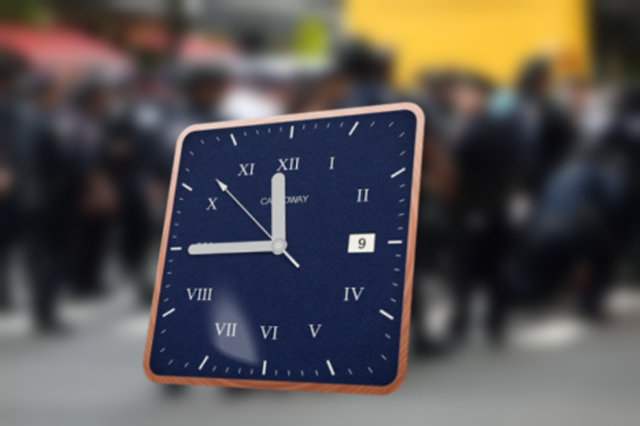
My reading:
**11:44:52**
